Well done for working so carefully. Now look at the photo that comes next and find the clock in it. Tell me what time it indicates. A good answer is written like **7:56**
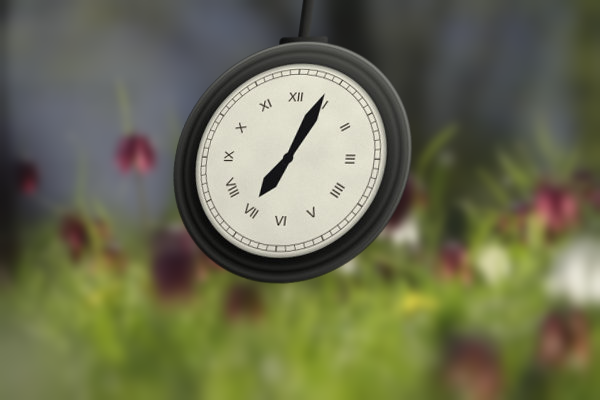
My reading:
**7:04**
